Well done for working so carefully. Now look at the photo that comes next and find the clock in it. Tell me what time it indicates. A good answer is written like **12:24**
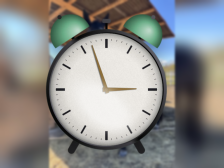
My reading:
**2:57**
